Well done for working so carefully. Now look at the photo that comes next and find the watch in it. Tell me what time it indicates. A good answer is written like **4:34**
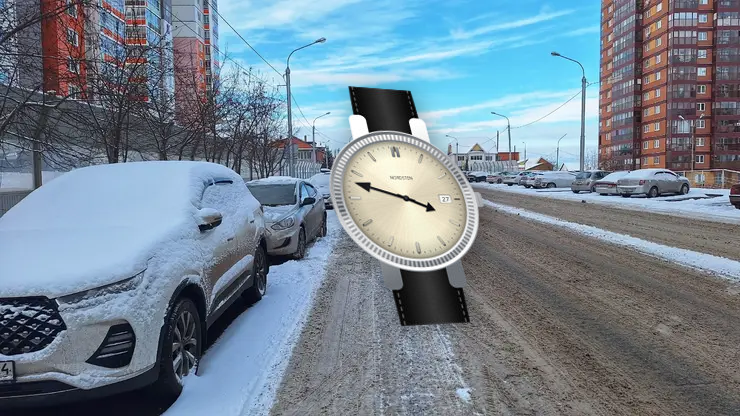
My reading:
**3:48**
